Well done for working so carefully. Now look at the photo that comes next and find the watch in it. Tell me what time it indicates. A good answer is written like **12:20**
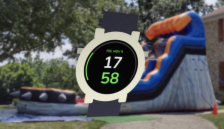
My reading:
**17:58**
